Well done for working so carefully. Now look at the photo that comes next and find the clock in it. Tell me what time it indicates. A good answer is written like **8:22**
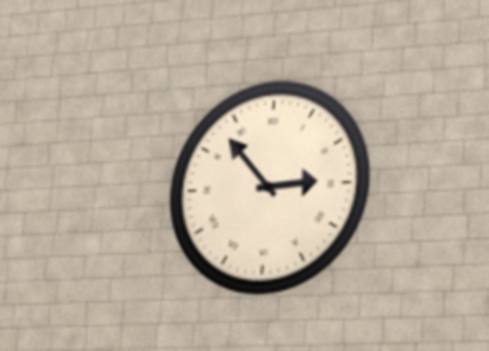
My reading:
**2:53**
